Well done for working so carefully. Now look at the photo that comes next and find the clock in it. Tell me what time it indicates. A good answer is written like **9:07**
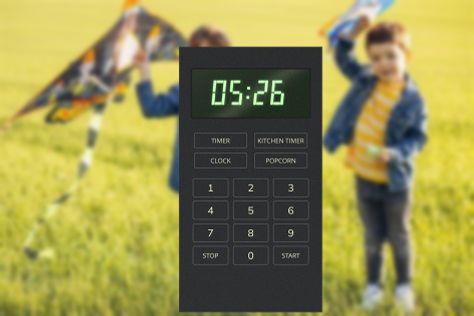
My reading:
**5:26**
